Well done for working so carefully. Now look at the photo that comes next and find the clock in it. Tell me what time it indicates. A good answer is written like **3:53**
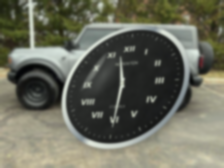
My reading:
**11:30**
